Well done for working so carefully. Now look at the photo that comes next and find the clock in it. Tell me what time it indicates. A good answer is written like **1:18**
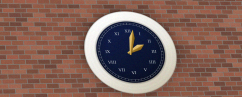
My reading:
**2:02**
